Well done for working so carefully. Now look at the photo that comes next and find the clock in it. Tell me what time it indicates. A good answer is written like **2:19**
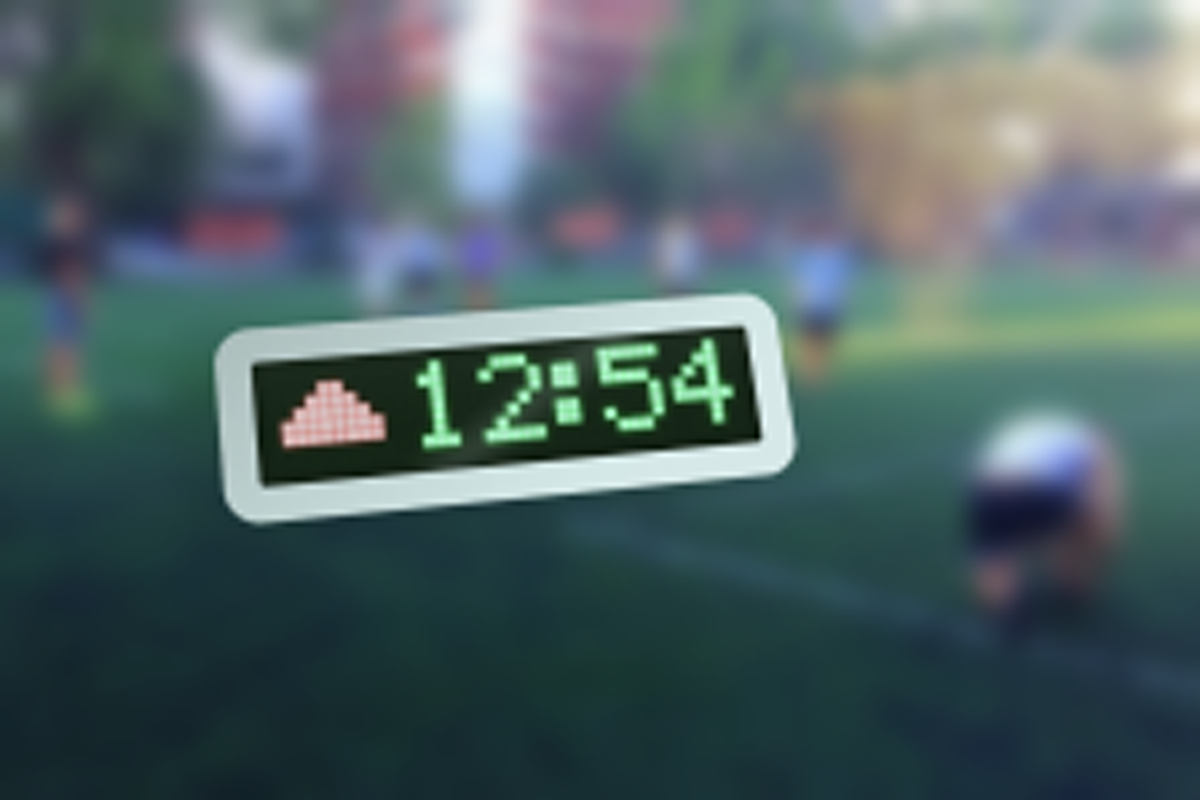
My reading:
**12:54**
